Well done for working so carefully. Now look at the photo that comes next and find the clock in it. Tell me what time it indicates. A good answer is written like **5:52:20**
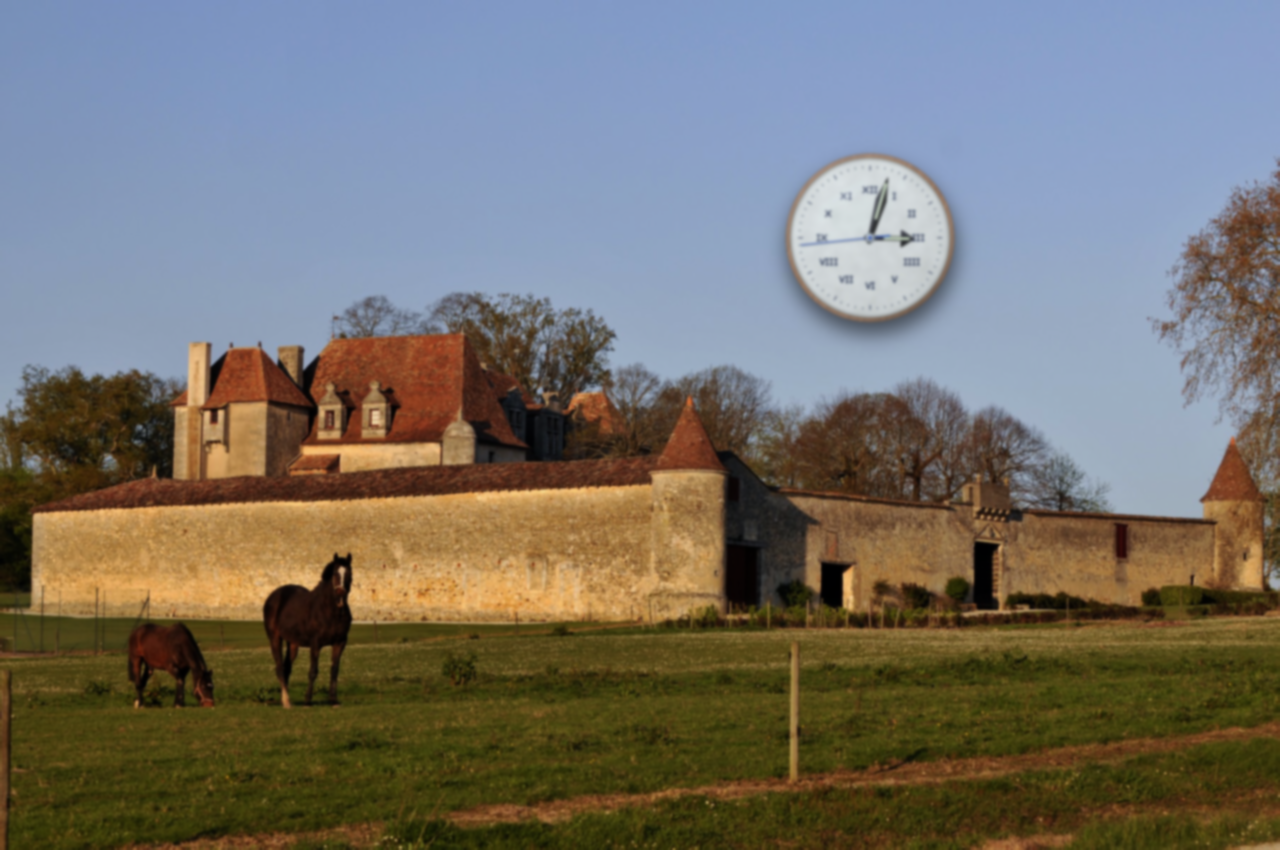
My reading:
**3:02:44**
